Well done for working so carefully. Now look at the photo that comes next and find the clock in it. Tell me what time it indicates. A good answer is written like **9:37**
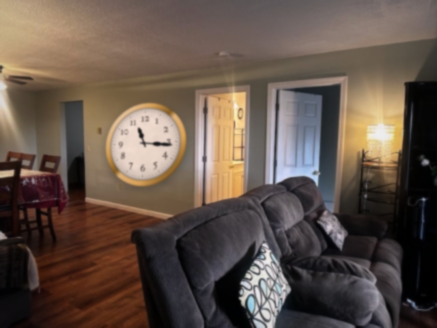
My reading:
**11:16**
